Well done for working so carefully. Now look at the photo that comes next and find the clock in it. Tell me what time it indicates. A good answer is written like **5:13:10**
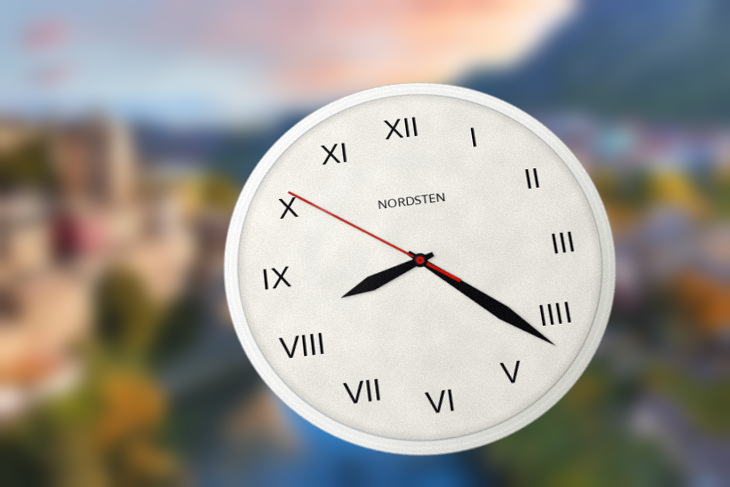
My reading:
**8:21:51**
